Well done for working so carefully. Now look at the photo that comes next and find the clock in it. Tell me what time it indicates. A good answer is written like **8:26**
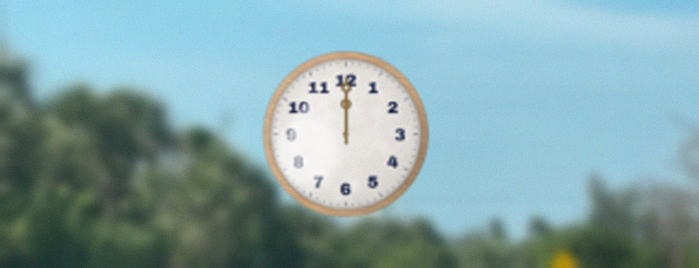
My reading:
**12:00**
